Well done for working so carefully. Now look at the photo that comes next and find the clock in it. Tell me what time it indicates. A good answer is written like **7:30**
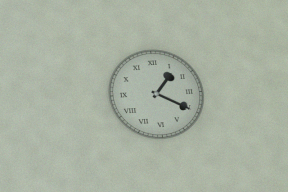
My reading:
**1:20**
